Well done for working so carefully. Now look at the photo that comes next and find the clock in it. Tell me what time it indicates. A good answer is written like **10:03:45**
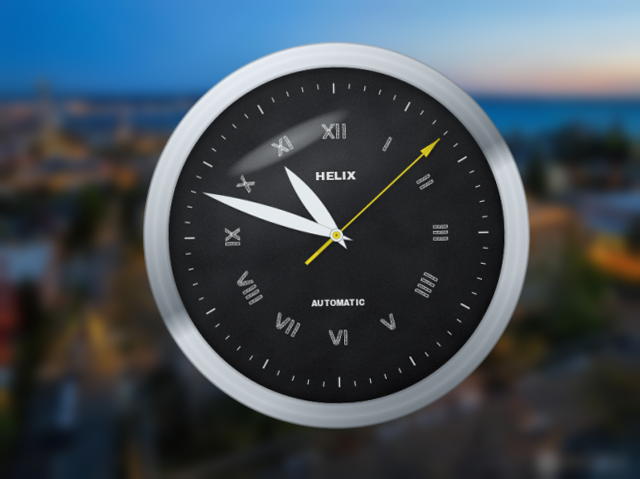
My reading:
**10:48:08**
